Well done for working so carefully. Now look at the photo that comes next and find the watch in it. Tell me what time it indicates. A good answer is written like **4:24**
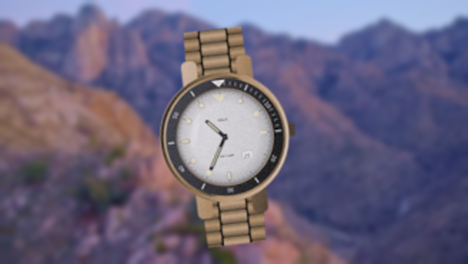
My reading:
**10:35**
